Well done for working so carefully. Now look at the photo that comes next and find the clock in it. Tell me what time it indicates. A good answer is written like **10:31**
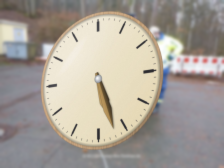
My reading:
**5:27**
